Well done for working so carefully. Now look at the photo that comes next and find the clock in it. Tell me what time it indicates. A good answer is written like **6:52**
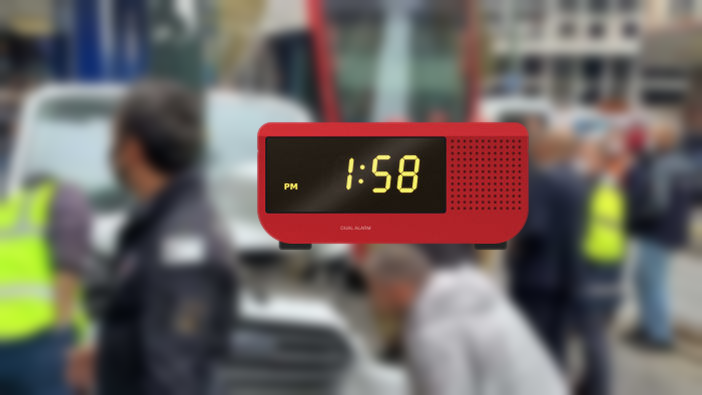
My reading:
**1:58**
